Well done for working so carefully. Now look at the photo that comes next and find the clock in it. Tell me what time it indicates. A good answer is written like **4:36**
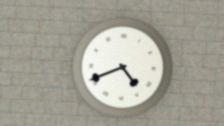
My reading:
**4:41**
